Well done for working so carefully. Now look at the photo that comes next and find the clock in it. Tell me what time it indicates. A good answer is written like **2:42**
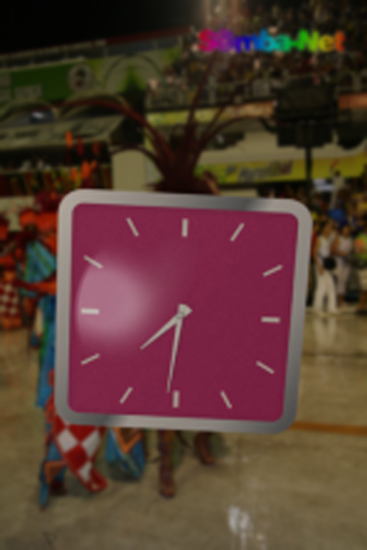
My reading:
**7:31**
